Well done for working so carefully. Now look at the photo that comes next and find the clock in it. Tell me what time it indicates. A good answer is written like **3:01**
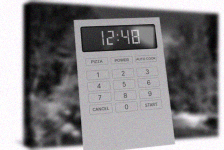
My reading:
**12:48**
